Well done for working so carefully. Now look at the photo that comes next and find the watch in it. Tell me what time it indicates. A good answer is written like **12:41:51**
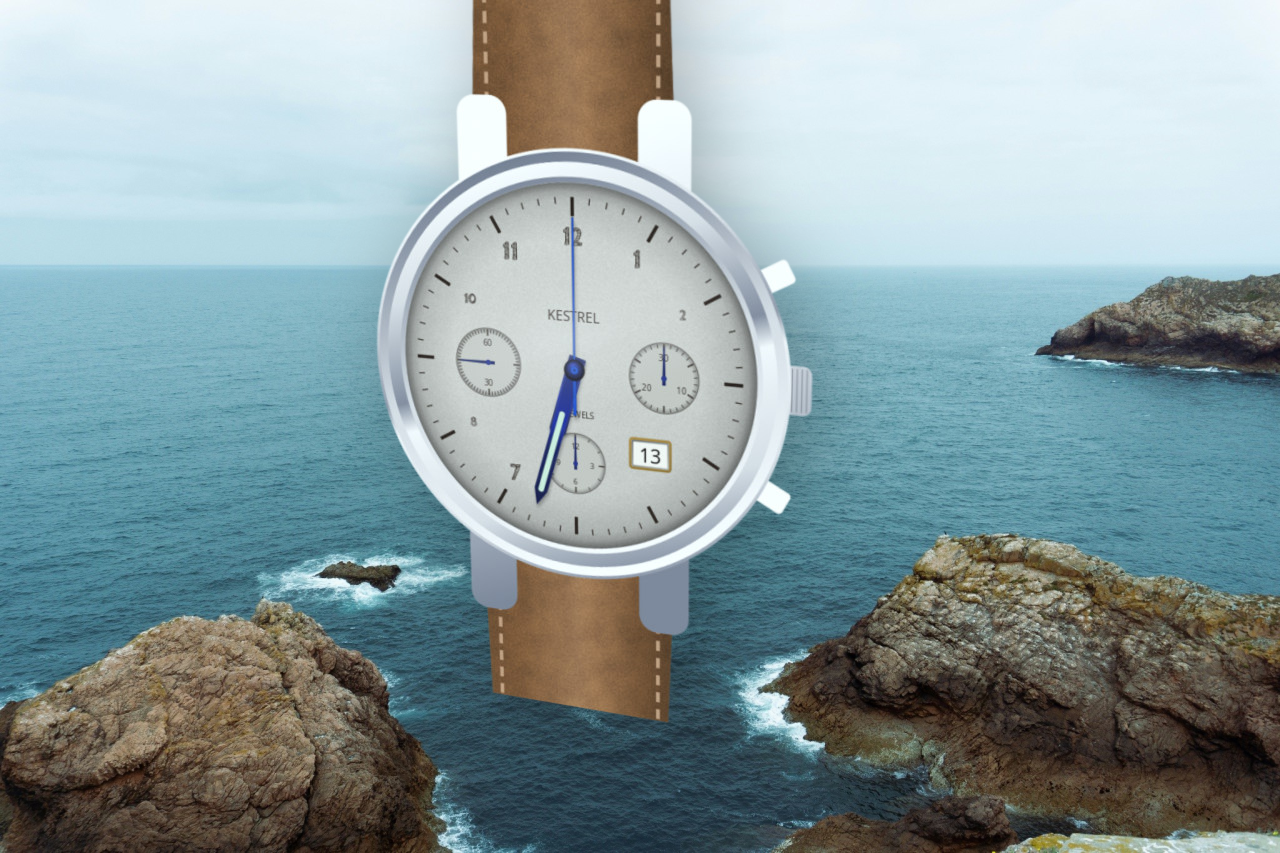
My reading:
**6:32:45**
